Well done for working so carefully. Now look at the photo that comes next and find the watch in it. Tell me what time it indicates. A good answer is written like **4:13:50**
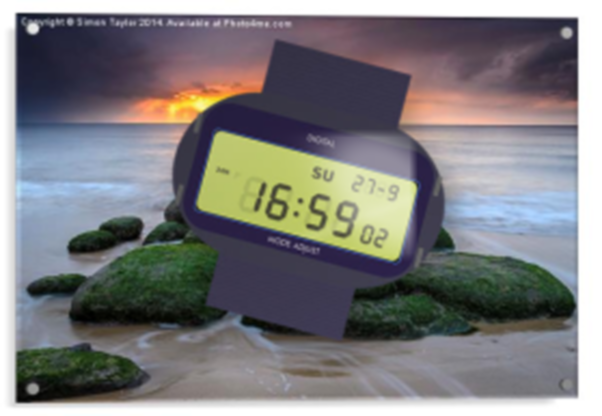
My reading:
**16:59:02**
